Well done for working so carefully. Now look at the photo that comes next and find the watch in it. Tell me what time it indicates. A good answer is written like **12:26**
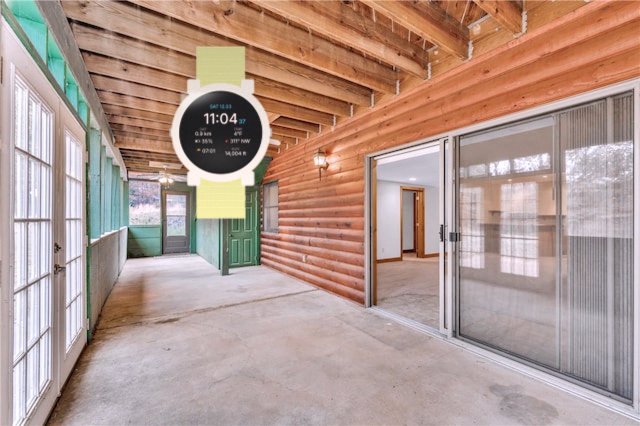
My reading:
**11:04**
